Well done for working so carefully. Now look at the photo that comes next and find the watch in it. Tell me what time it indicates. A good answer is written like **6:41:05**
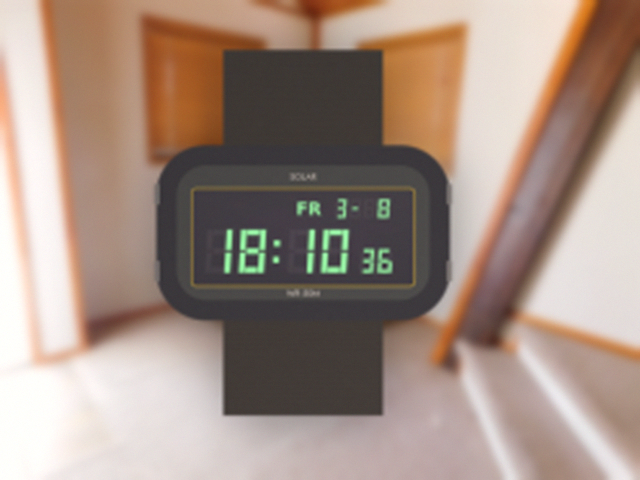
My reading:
**18:10:36**
